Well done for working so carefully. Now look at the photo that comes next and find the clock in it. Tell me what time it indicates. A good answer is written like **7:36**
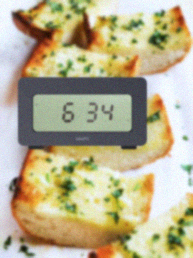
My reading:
**6:34**
